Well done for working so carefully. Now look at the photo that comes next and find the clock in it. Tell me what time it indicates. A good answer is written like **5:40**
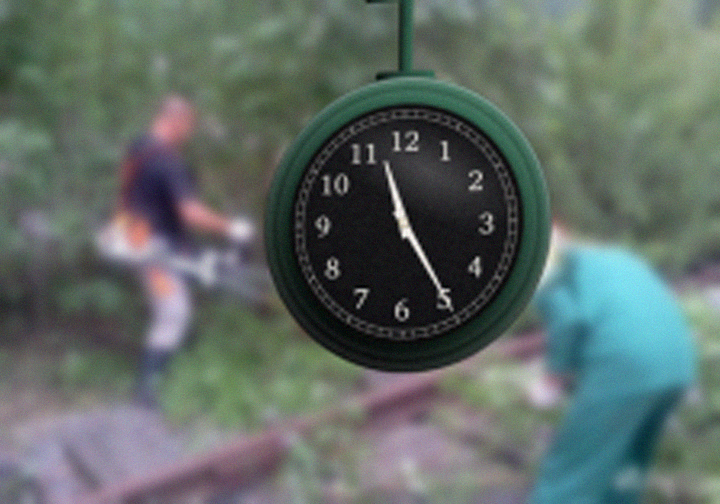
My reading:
**11:25**
